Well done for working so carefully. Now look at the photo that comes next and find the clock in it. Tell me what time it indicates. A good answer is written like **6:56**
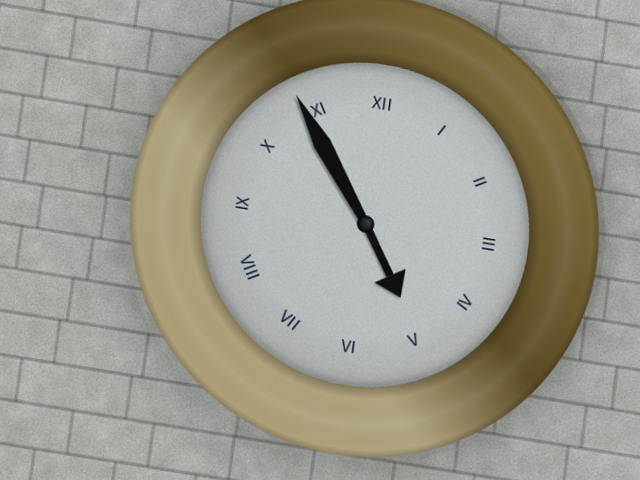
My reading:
**4:54**
